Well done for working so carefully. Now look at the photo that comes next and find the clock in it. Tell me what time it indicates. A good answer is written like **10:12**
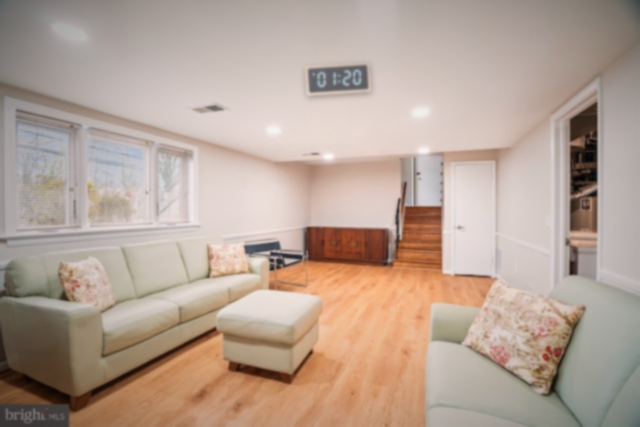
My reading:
**1:20**
